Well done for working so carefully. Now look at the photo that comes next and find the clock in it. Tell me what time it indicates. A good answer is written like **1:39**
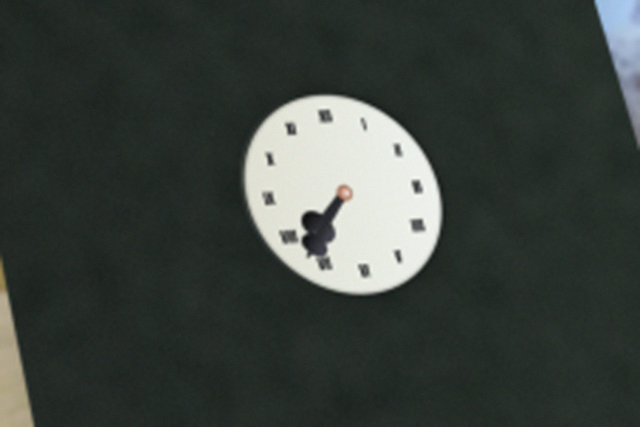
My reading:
**7:37**
